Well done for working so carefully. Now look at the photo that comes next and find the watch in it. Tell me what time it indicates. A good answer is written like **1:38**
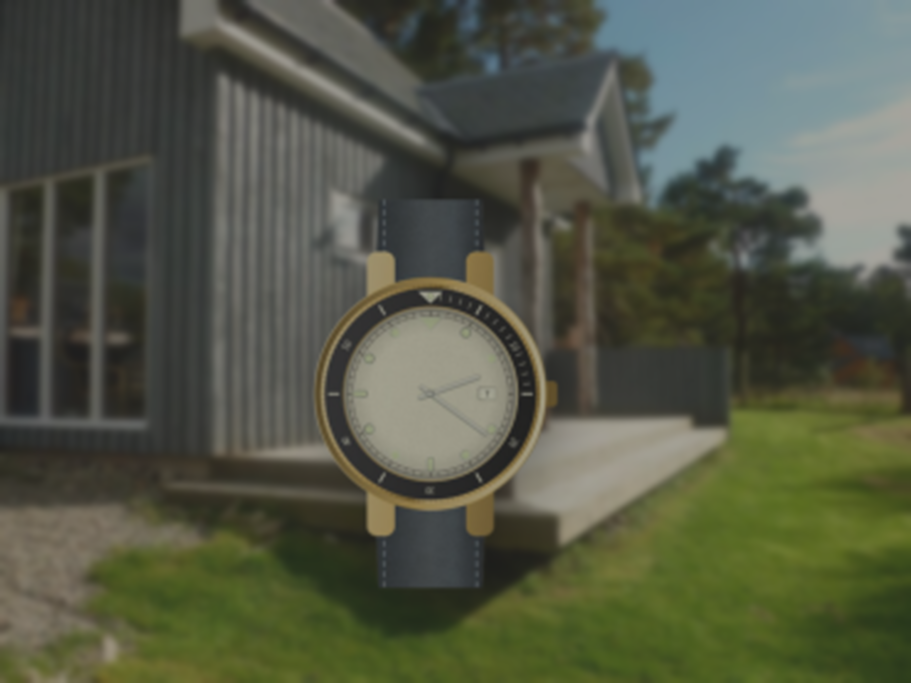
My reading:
**2:21**
